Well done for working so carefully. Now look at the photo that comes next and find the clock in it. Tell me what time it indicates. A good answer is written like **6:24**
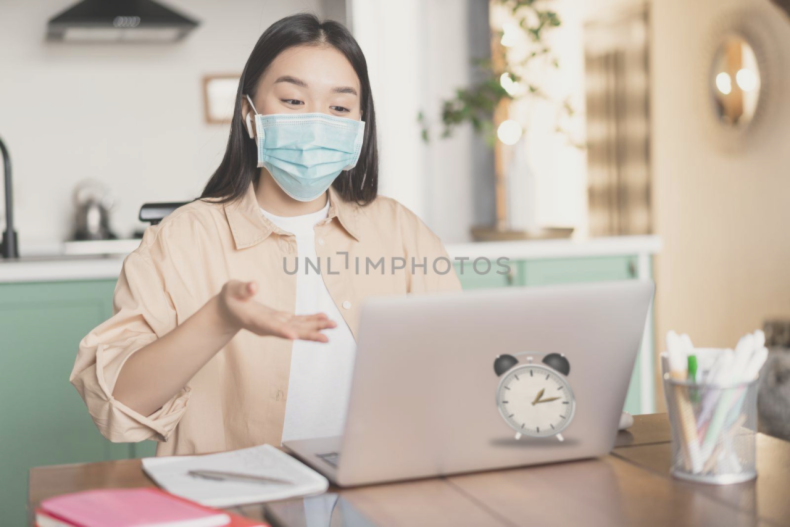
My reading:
**1:13**
